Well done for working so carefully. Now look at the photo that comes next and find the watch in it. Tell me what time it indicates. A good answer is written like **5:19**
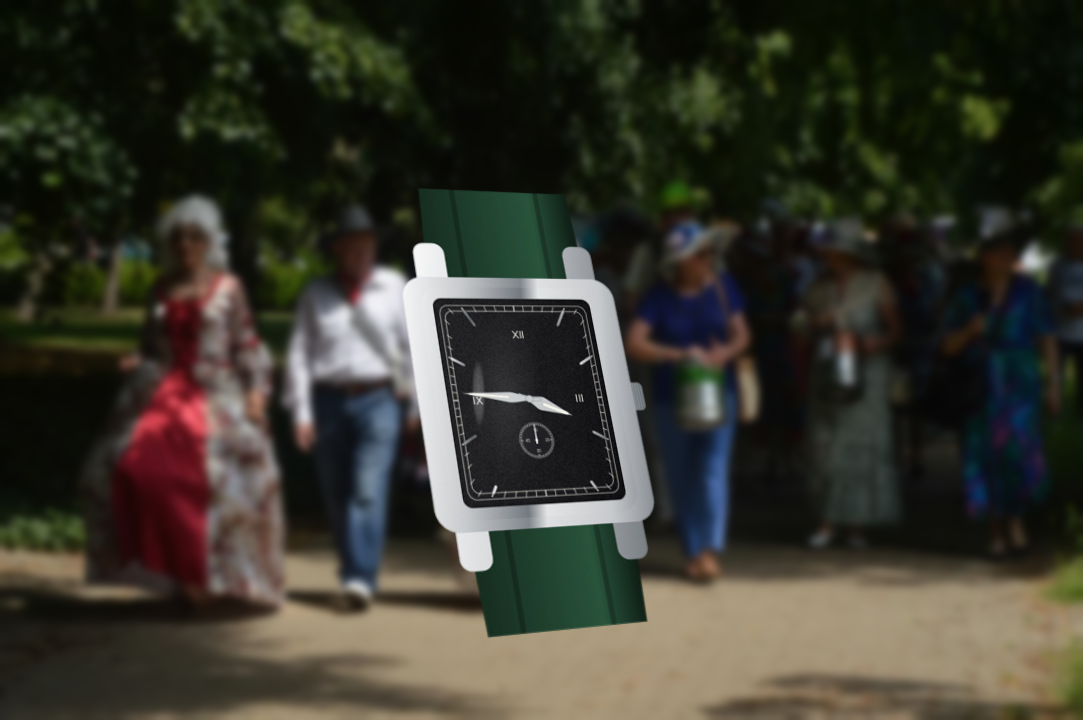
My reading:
**3:46**
